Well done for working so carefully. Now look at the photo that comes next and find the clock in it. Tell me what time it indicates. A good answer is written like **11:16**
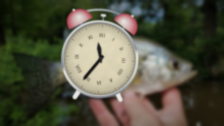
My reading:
**11:36**
